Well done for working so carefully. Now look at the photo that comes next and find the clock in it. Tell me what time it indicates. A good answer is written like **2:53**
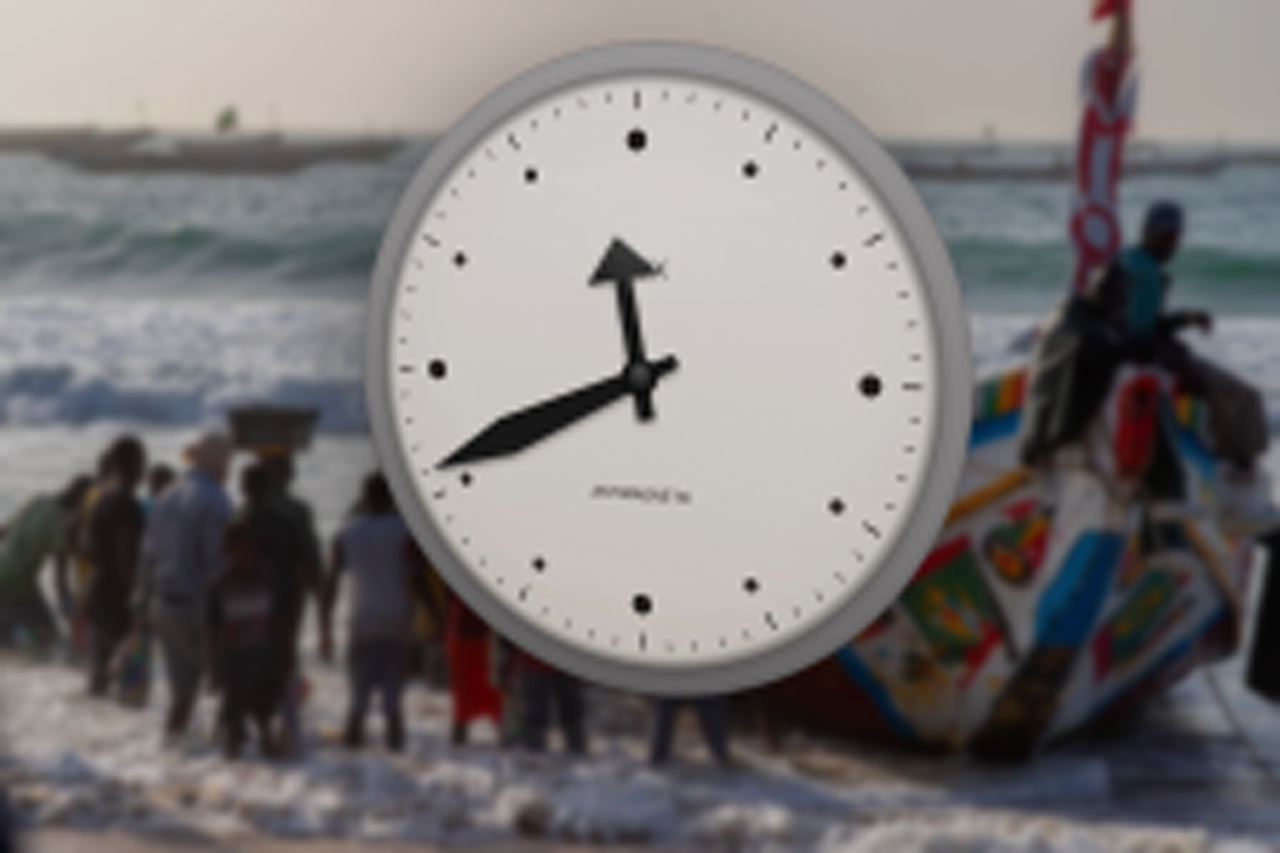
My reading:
**11:41**
